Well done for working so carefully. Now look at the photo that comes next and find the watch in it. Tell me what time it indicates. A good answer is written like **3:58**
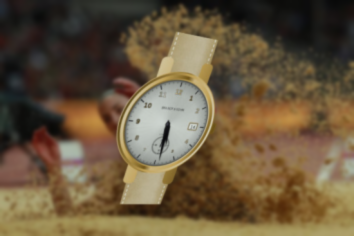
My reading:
**5:29**
